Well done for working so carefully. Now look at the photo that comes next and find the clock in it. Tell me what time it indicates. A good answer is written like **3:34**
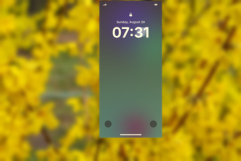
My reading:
**7:31**
